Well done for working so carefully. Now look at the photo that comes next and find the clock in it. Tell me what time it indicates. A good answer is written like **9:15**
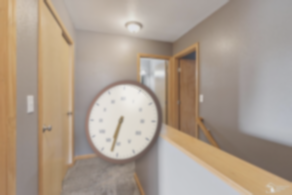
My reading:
**6:32**
